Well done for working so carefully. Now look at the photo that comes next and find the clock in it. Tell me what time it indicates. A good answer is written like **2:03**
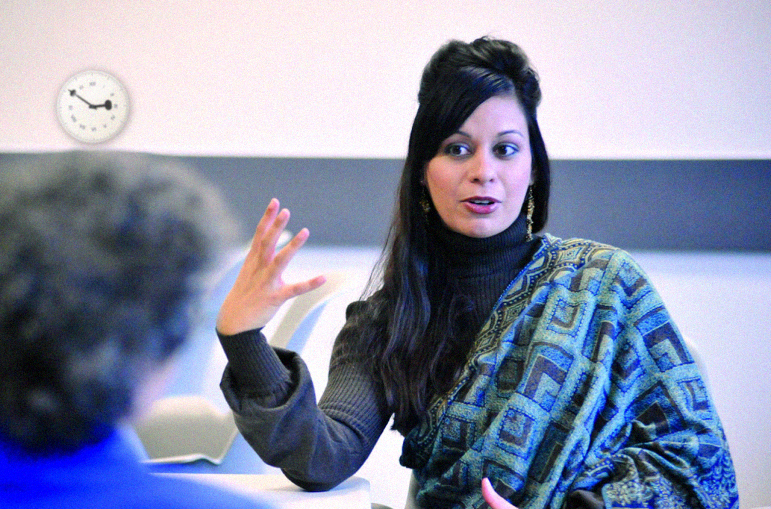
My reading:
**2:51**
